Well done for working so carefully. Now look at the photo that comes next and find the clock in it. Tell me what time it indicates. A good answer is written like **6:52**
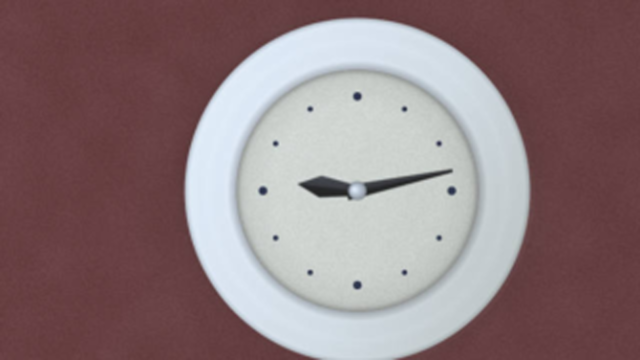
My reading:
**9:13**
